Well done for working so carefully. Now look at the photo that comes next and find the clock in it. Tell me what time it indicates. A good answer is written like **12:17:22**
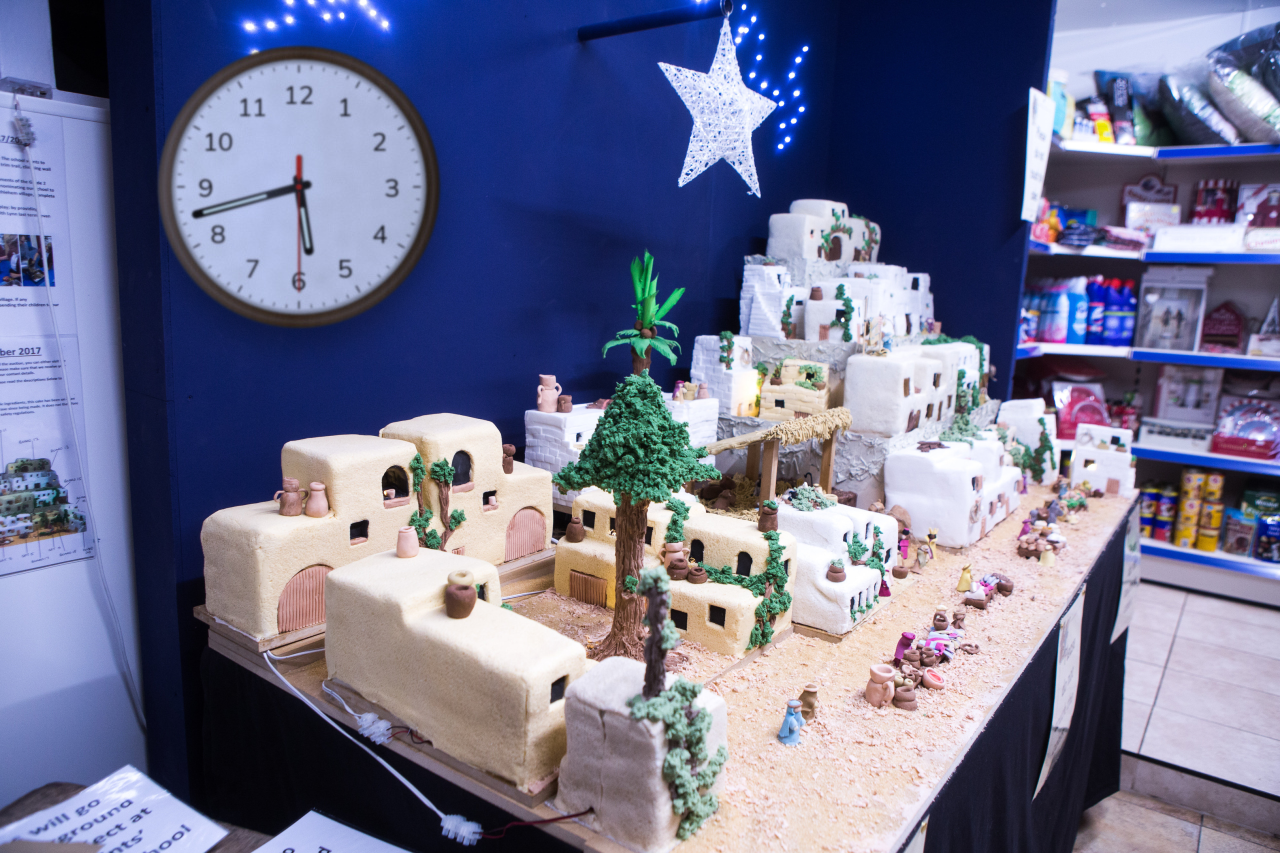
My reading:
**5:42:30**
